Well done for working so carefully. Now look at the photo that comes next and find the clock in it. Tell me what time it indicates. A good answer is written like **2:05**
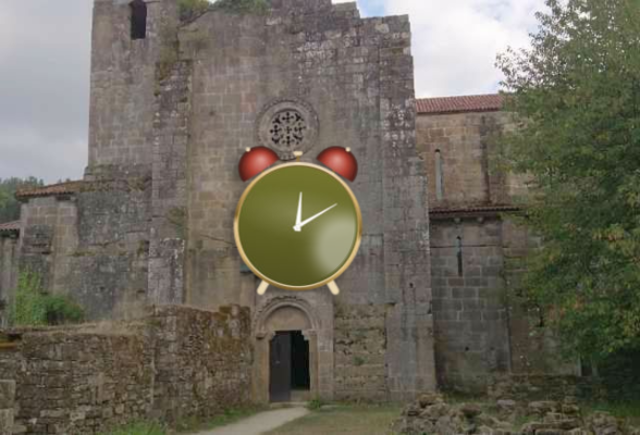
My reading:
**12:10**
